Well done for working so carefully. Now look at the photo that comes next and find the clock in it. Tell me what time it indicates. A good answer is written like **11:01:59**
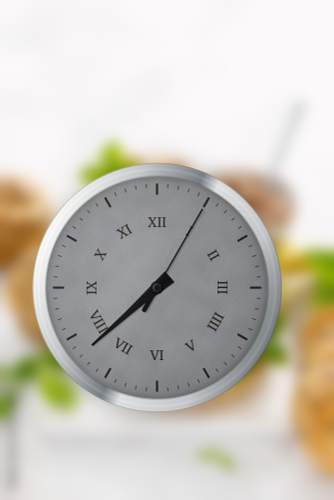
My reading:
**7:38:05**
